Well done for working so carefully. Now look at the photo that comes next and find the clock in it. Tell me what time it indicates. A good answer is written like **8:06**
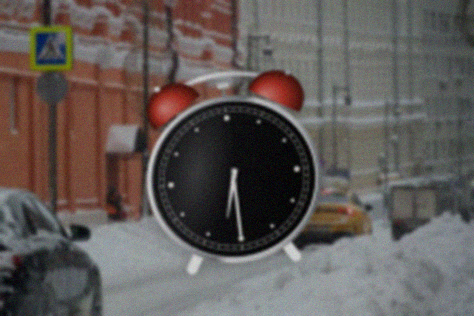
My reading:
**6:30**
